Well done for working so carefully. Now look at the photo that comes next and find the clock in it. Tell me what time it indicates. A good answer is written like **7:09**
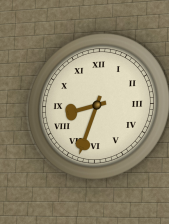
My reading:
**8:33**
